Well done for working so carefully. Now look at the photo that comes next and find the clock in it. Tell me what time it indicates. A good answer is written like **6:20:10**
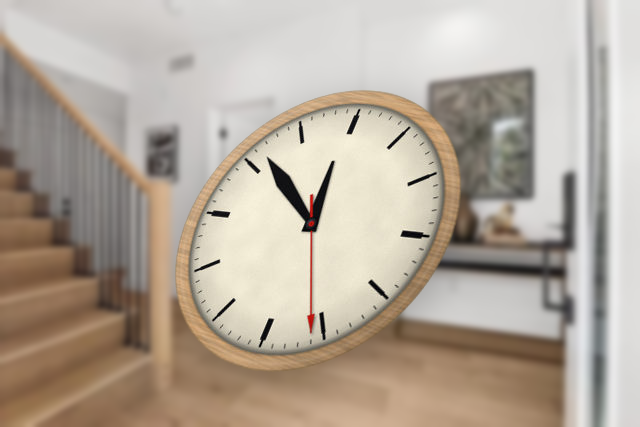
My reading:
**11:51:26**
